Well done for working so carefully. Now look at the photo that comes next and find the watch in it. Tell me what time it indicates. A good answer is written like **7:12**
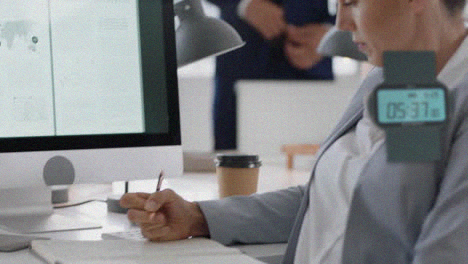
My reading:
**5:37**
